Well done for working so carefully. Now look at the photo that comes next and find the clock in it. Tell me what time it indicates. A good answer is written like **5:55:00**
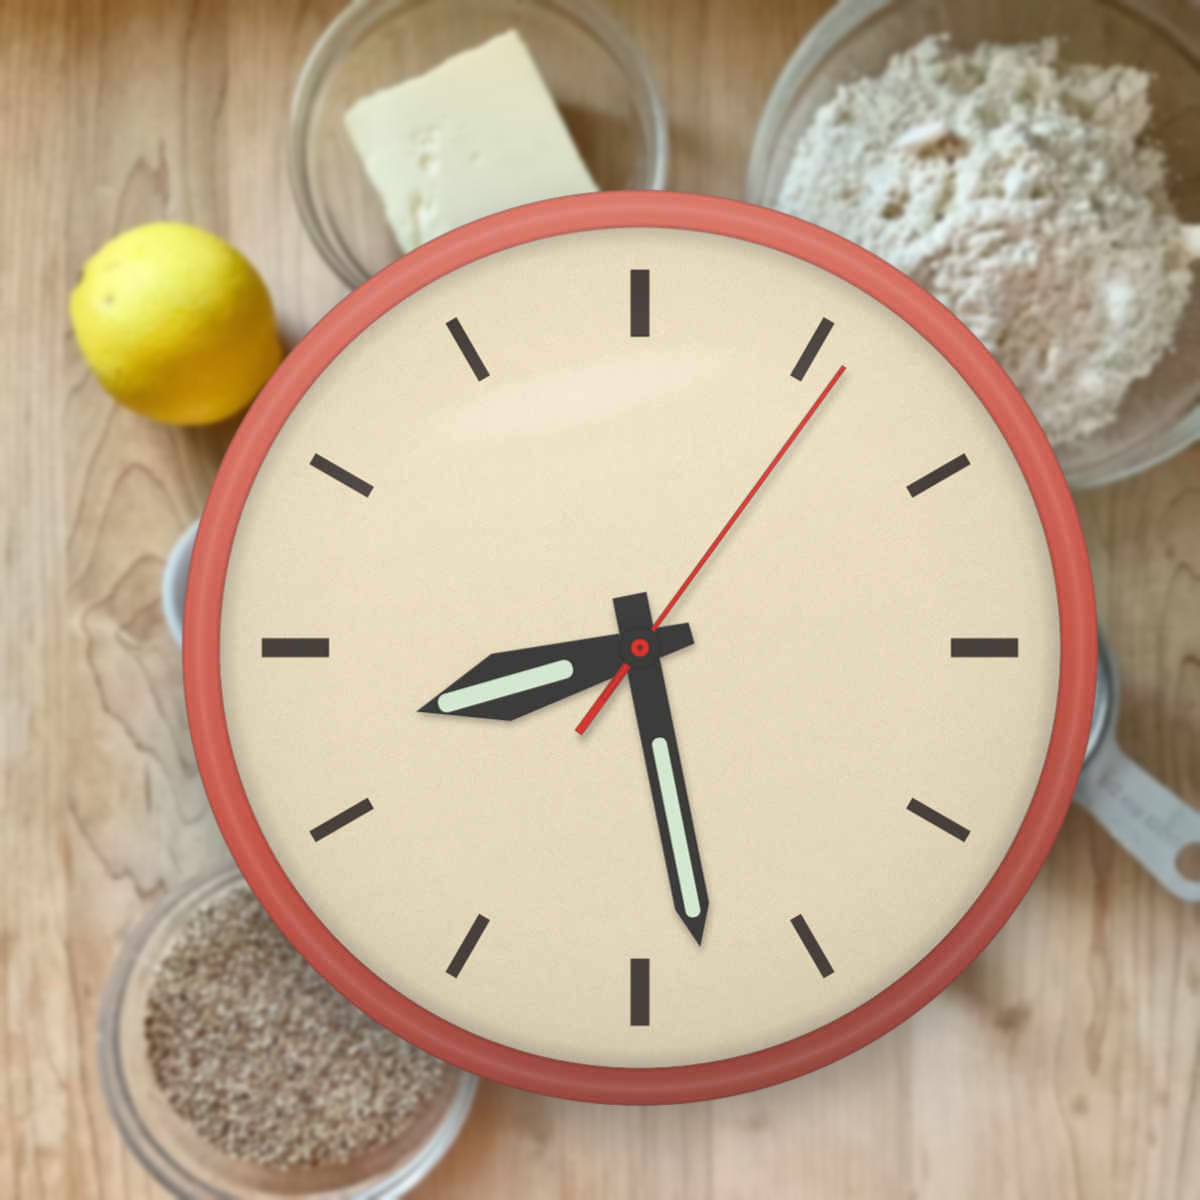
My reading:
**8:28:06**
